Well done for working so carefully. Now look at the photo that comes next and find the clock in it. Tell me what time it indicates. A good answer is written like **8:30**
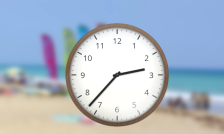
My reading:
**2:37**
